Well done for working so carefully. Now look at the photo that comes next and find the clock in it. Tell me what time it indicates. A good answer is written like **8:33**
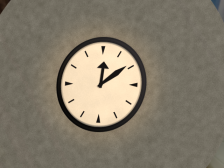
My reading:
**12:09**
